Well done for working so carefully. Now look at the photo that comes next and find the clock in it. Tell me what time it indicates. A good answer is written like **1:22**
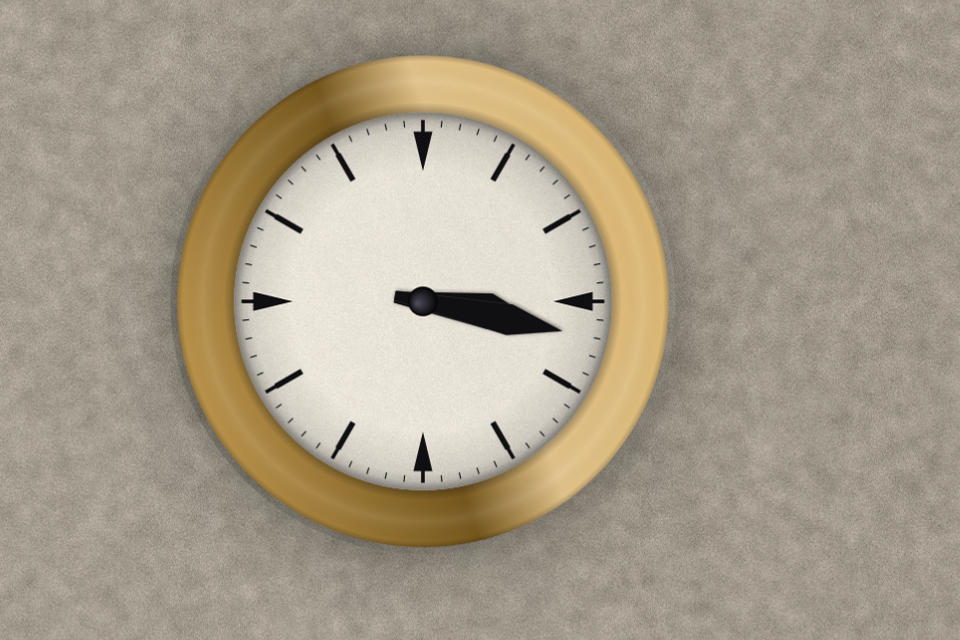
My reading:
**3:17**
